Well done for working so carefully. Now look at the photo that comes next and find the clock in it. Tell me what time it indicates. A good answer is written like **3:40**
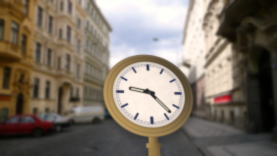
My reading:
**9:23**
